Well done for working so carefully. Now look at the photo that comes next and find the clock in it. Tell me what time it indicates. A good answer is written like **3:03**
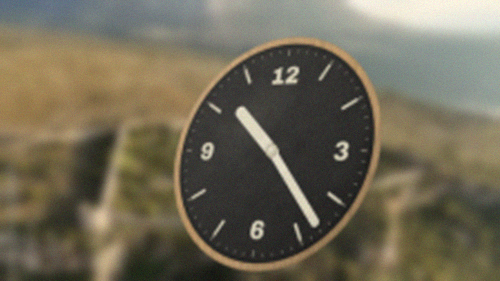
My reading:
**10:23**
